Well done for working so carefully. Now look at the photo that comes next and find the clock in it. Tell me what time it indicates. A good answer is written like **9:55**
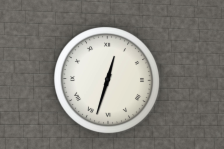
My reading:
**12:33**
